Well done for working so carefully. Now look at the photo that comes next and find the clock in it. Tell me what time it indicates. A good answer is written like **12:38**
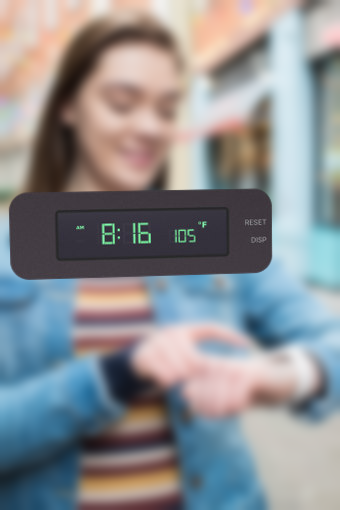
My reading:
**8:16**
